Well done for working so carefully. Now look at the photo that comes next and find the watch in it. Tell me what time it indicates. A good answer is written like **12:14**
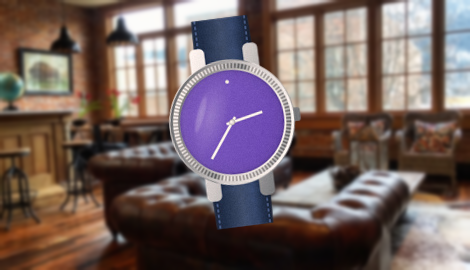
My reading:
**2:36**
